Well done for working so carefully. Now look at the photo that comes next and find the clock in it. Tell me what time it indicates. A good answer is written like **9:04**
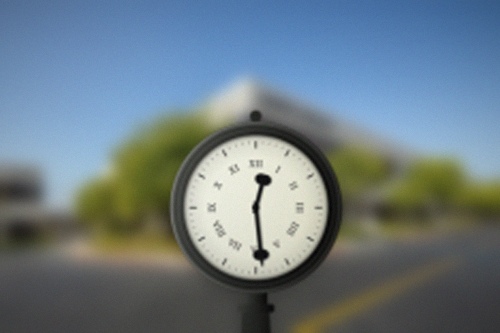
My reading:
**12:29**
